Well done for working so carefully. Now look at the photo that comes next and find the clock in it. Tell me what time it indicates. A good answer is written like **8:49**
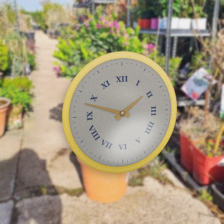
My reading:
**1:48**
